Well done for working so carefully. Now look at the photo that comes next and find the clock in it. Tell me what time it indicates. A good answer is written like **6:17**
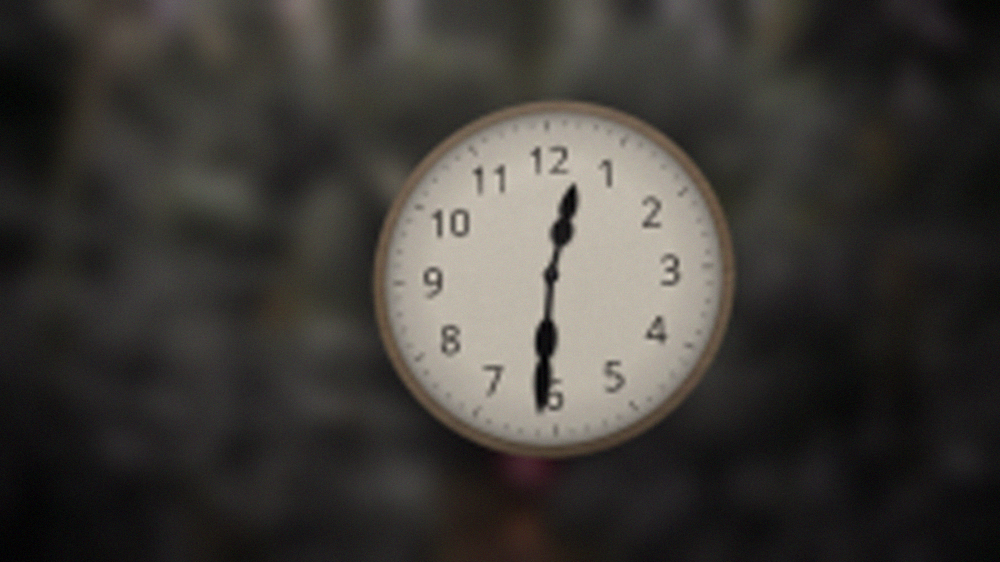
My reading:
**12:31**
